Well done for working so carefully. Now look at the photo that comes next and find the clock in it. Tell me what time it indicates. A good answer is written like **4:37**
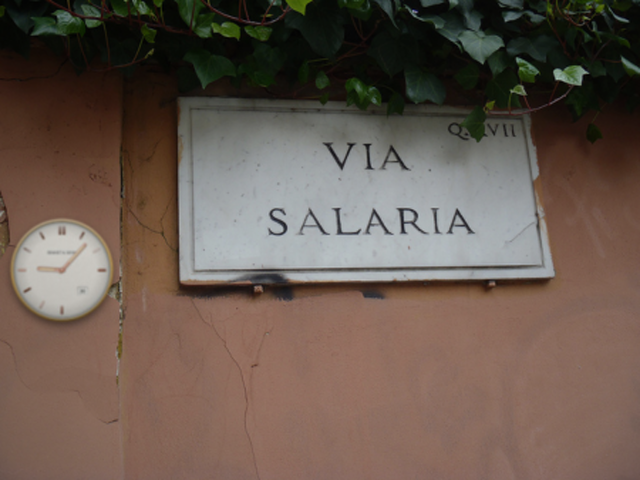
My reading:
**9:07**
